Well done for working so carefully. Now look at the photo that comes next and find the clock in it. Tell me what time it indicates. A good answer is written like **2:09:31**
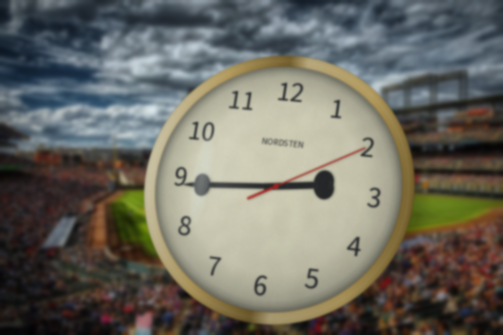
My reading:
**2:44:10**
